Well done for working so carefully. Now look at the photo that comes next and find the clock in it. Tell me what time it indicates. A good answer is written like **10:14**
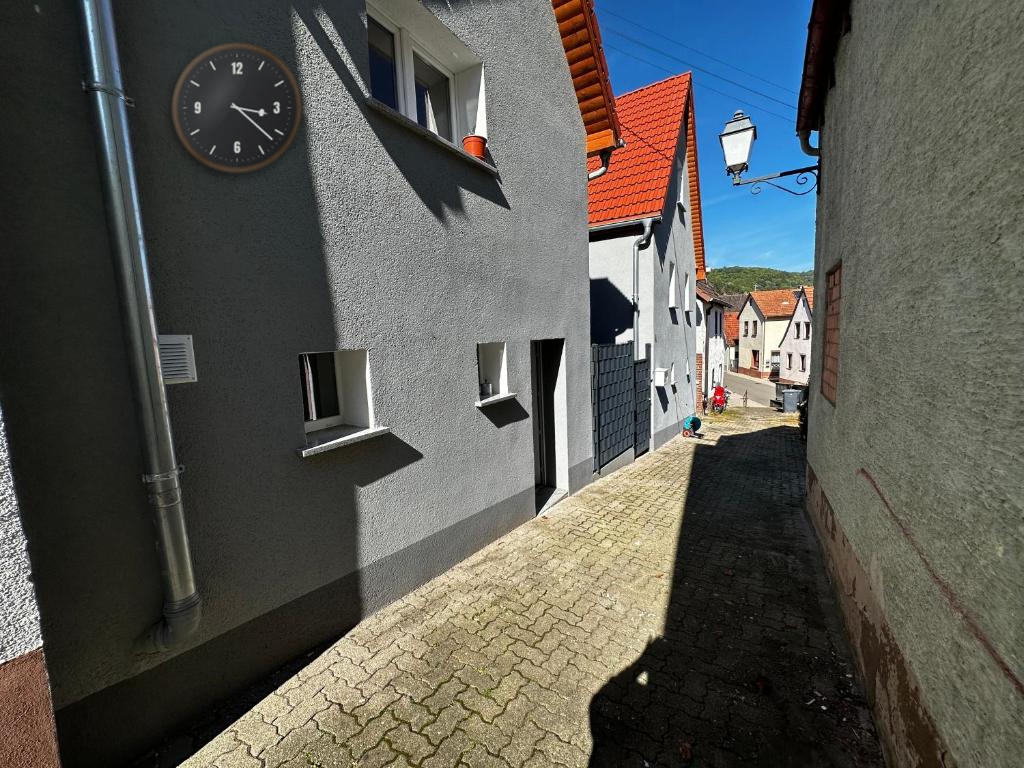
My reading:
**3:22**
